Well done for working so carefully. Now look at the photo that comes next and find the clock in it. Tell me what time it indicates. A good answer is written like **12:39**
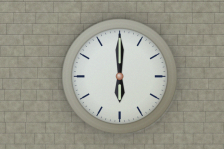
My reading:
**6:00**
